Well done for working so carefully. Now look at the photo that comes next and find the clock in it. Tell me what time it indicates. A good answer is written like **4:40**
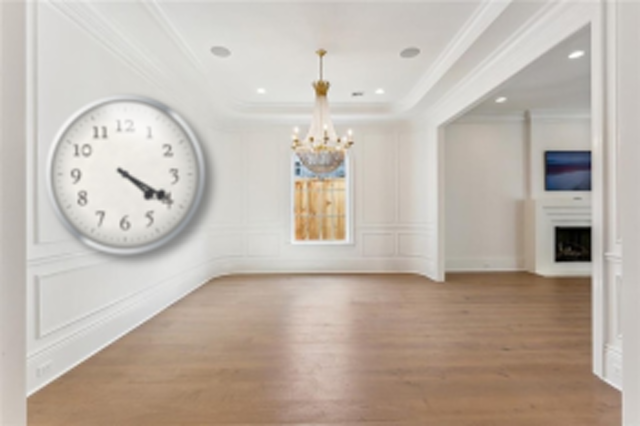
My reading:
**4:20**
